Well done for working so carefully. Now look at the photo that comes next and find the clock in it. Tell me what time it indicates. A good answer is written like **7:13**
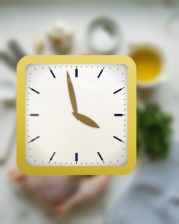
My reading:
**3:58**
